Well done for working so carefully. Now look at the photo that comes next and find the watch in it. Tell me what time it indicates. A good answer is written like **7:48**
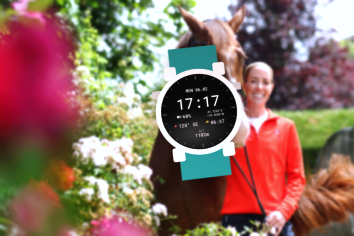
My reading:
**17:17**
